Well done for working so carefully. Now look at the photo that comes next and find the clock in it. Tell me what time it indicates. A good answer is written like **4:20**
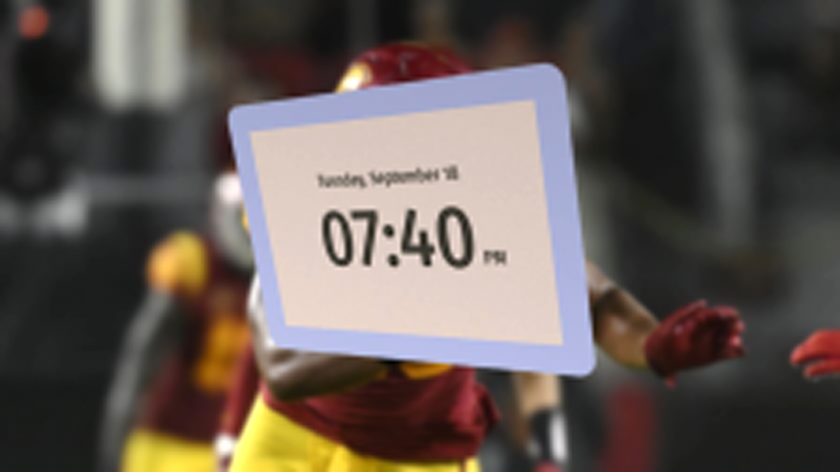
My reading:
**7:40**
